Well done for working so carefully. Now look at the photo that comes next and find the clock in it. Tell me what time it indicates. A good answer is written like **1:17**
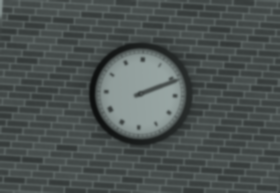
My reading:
**2:11**
